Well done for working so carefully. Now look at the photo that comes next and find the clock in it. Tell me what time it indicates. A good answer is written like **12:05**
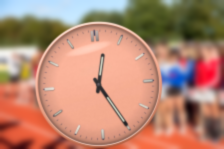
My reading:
**12:25**
